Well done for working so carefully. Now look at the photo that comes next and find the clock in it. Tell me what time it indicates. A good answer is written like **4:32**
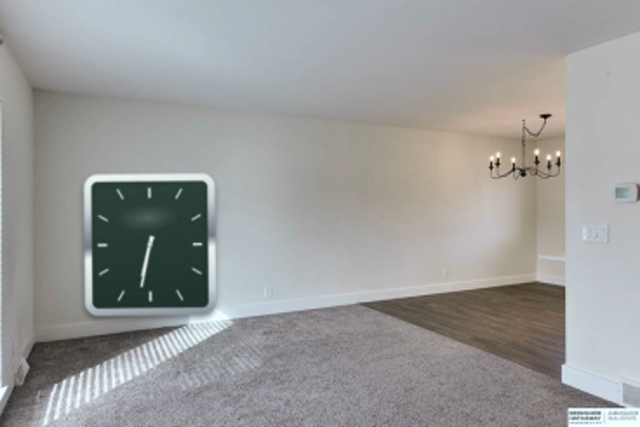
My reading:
**6:32**
